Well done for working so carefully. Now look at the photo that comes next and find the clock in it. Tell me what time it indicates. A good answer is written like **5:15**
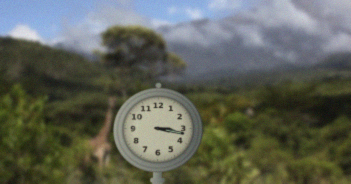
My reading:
**3:17**
